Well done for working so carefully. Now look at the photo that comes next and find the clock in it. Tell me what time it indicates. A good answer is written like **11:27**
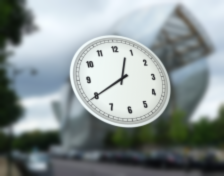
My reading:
**12:40**
